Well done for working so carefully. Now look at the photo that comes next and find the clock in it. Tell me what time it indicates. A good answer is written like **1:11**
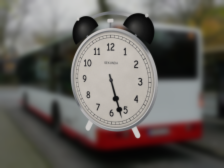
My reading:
**5:27**
